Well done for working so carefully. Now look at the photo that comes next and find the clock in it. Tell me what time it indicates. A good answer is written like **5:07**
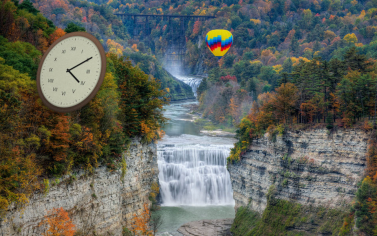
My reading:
**4:10**
